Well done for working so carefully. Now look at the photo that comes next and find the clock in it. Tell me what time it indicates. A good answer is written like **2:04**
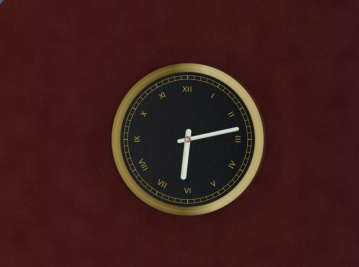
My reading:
**6:13**
